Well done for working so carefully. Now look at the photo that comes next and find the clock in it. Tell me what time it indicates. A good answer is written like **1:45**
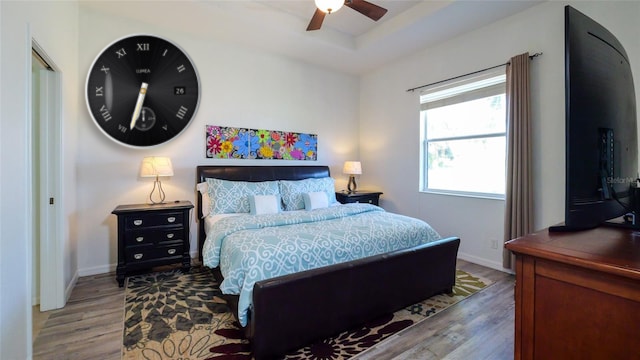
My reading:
**6:33**
